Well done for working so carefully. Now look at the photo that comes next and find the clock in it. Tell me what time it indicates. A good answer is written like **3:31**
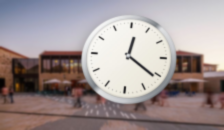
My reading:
**12:21**
